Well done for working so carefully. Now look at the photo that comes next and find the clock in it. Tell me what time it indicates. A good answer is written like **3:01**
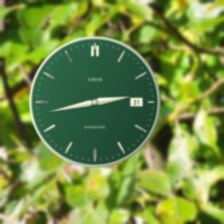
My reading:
**2:43**
